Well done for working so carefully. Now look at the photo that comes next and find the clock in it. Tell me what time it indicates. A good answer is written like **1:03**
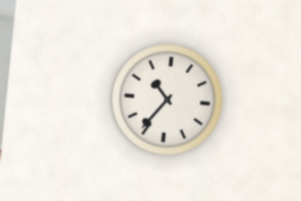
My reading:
**10:36**
